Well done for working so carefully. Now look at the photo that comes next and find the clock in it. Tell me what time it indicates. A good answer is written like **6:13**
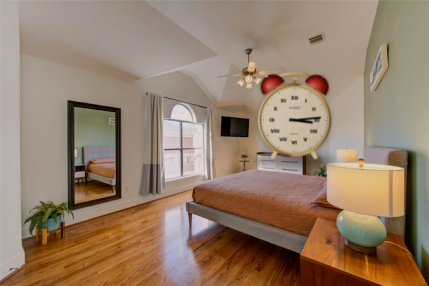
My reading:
**3:14**
